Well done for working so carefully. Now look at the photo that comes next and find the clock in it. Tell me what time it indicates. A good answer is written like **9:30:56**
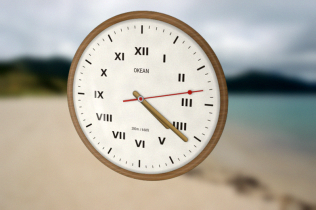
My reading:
**4:21:13**
